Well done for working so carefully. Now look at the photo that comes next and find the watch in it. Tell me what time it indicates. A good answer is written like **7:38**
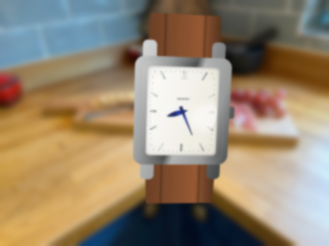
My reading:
**8:26**
